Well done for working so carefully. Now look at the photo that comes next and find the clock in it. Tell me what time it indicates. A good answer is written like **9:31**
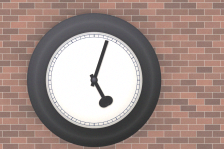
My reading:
**5:03**
